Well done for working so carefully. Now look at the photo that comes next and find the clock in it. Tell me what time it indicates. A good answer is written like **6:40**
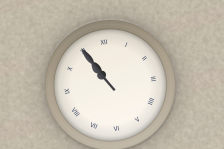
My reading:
**10:55**
